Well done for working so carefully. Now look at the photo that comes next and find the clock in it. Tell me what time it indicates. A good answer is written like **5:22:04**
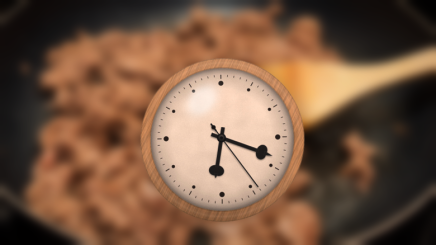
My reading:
**6:18:24**
